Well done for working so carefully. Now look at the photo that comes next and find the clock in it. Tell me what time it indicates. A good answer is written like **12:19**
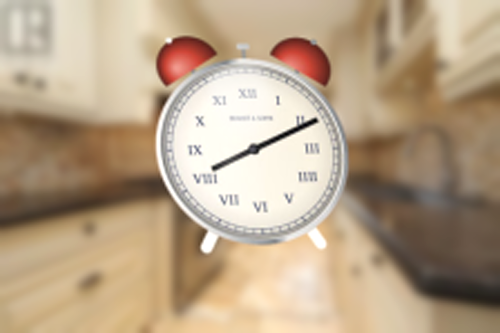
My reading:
**8:11**
